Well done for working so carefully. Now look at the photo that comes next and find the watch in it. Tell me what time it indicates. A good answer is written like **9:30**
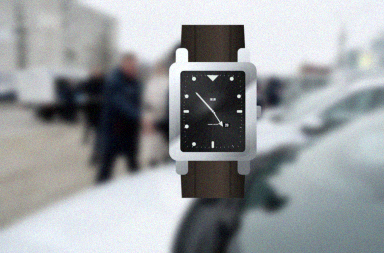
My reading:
**4:53**
